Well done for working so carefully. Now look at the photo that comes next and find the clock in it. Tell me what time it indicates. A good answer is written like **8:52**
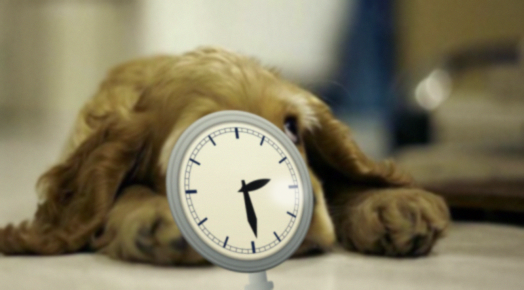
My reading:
**2:29**
